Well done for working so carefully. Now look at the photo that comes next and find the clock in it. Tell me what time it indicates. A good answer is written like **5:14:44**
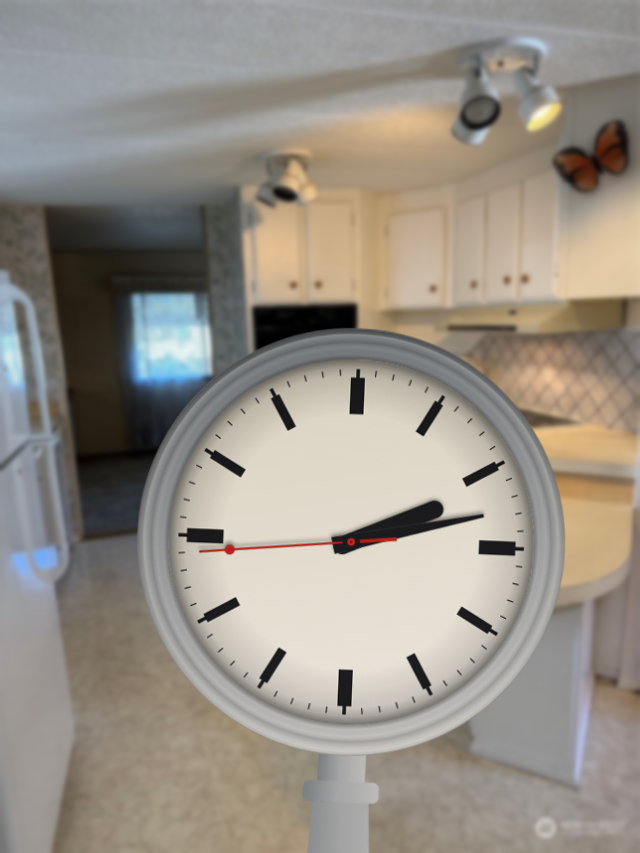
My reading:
**2:12:44**
